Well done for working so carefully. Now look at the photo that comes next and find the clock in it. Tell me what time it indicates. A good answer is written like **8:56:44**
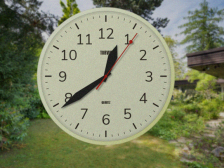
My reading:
**12:39:06**
